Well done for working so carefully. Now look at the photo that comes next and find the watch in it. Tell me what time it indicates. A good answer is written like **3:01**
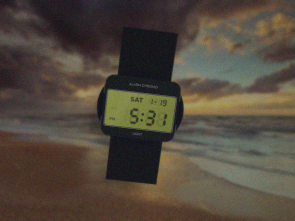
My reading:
**5:31**
